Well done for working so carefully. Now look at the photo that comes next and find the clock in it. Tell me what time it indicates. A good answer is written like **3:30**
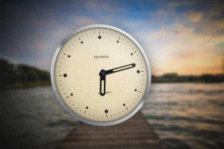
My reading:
**6:13**
